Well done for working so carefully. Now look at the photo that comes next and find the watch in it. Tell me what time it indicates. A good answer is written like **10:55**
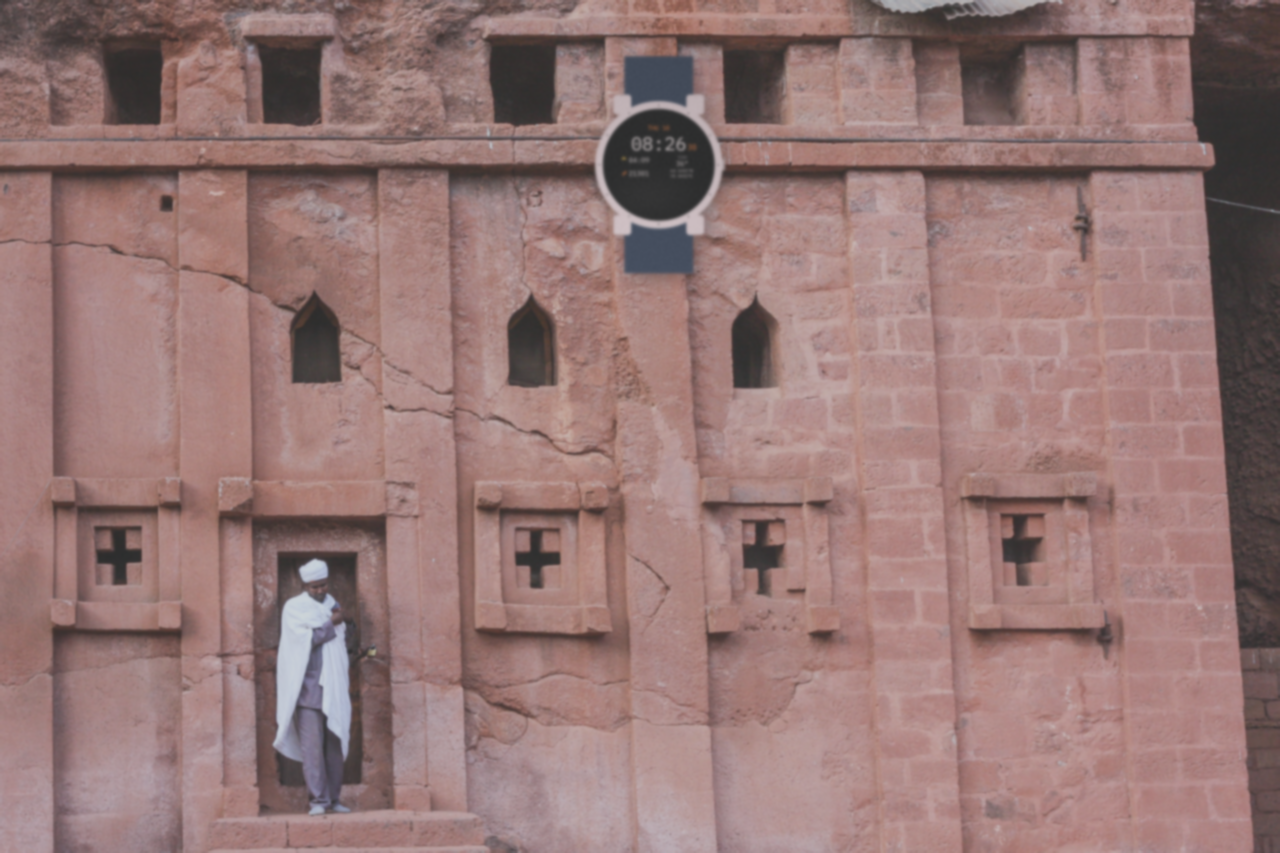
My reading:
**8:26**
